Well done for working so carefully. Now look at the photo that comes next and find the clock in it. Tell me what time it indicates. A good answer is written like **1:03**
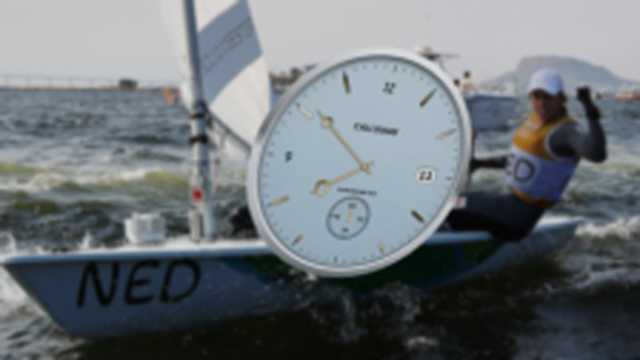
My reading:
**7:51**
